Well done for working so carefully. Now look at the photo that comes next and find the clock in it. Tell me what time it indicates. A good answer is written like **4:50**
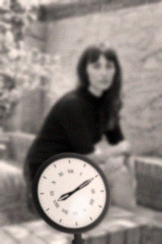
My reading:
**8:10**
